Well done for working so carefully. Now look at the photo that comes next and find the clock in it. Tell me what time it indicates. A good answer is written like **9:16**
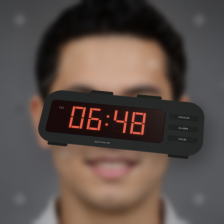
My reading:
**6:48**
